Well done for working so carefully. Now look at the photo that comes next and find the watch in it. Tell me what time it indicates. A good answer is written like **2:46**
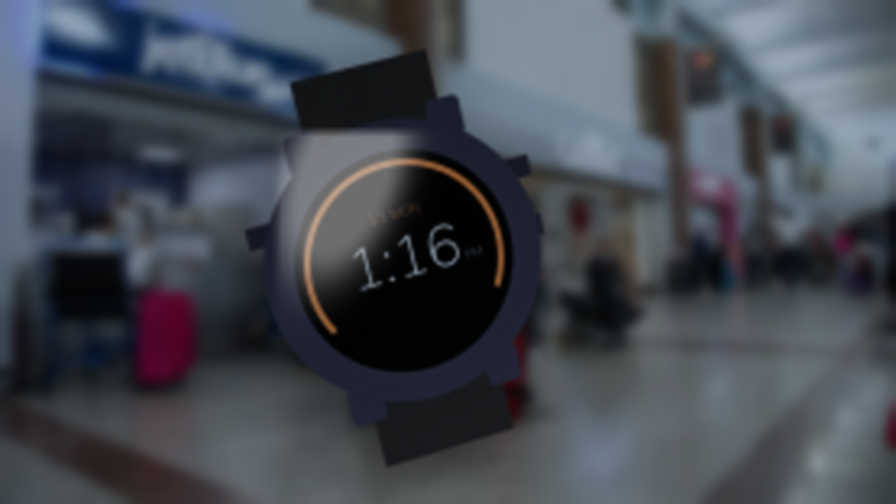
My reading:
**1:16**
